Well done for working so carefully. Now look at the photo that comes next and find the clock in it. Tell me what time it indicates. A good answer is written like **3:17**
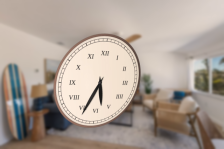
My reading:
**5:34**
